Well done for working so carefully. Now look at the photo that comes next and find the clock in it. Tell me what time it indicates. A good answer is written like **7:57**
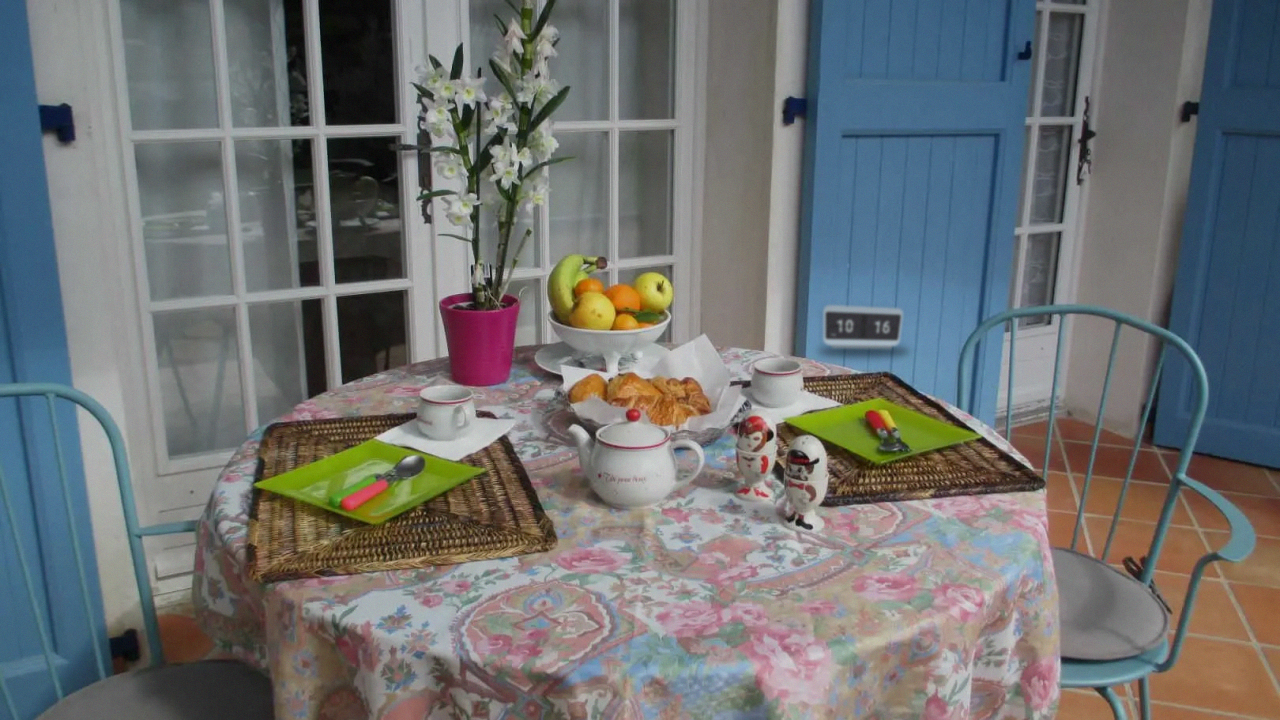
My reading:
**10:16**
